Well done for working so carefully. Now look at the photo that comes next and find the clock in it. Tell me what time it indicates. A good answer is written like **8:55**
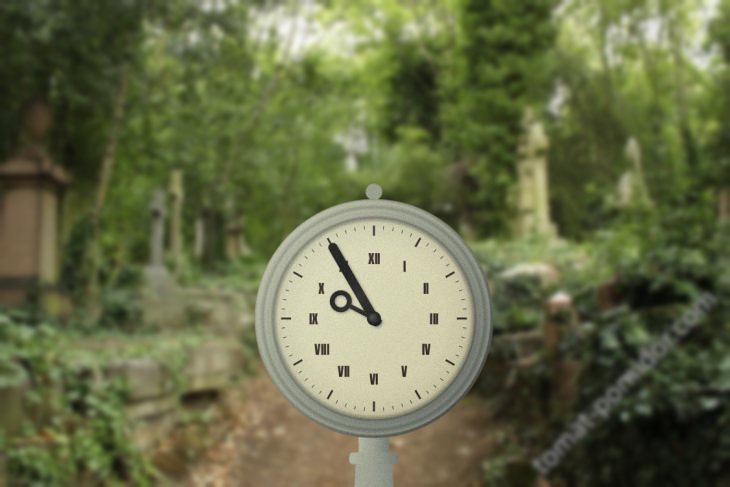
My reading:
**9:55**
